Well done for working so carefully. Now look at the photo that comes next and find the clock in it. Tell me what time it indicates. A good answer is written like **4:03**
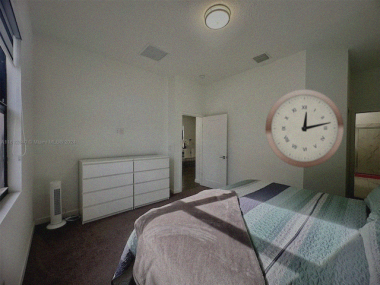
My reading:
**12:13**
